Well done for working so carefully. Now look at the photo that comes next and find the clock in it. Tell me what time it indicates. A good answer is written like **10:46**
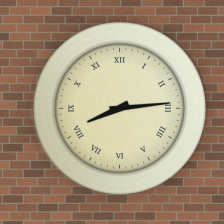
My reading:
**8:14**
